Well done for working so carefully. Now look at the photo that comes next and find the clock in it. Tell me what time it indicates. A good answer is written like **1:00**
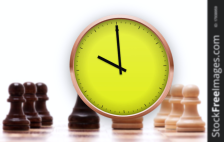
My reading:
**10:00**
